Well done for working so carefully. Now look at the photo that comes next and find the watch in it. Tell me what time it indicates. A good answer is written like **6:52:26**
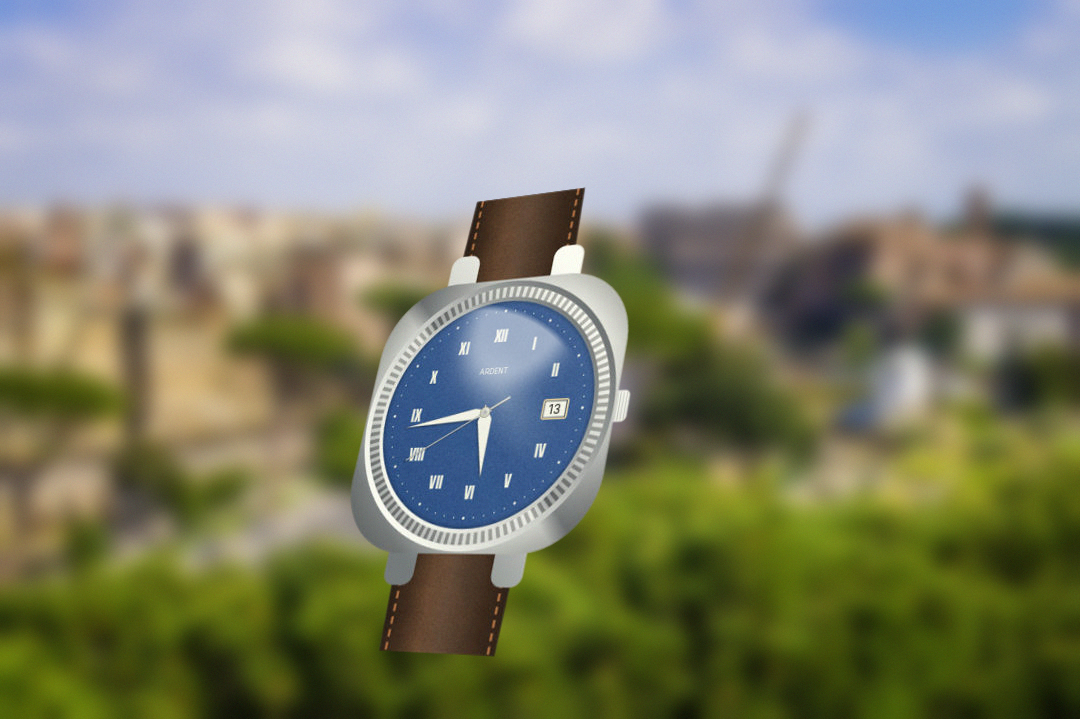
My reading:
**5:43:40**
